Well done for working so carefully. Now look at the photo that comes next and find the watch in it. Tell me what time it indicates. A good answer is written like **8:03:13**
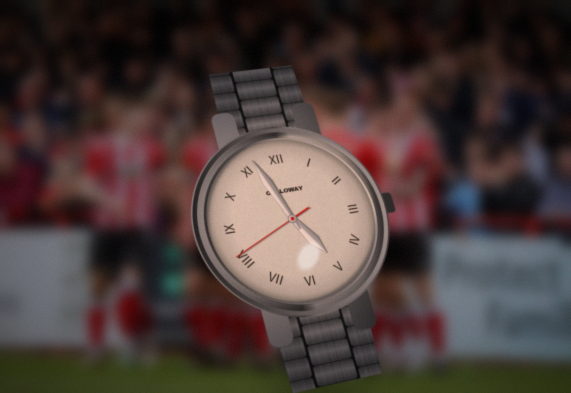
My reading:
**4:56:41**
